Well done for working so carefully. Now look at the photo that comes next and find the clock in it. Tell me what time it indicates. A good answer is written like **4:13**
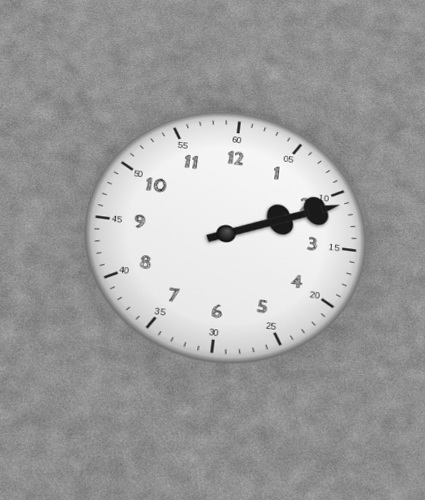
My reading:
**2:11**
